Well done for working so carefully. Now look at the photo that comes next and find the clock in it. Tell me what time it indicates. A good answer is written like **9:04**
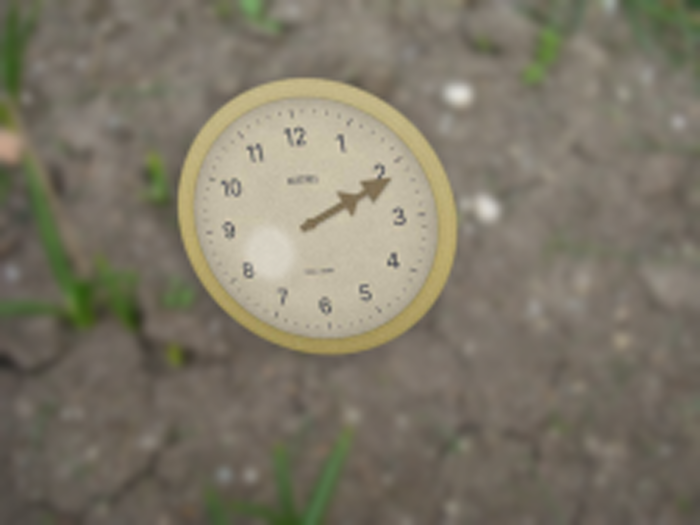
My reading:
**2:11**
